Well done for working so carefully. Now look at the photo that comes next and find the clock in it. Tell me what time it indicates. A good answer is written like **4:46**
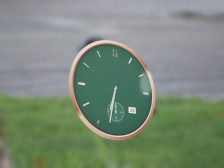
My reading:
**6:32**
